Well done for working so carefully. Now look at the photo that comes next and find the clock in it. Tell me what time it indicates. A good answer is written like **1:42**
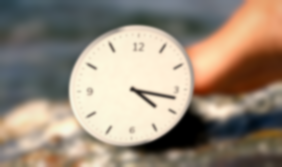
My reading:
**4:17**
